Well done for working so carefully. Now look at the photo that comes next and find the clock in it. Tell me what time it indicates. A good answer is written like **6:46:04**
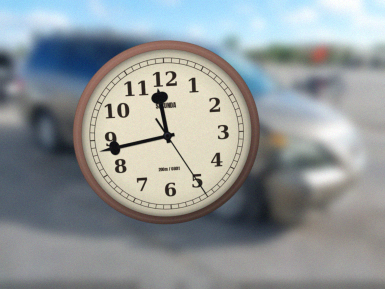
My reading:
**11:43:25**
